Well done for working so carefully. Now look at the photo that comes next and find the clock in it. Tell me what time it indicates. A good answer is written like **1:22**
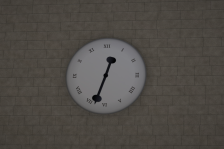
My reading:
**12:33**
